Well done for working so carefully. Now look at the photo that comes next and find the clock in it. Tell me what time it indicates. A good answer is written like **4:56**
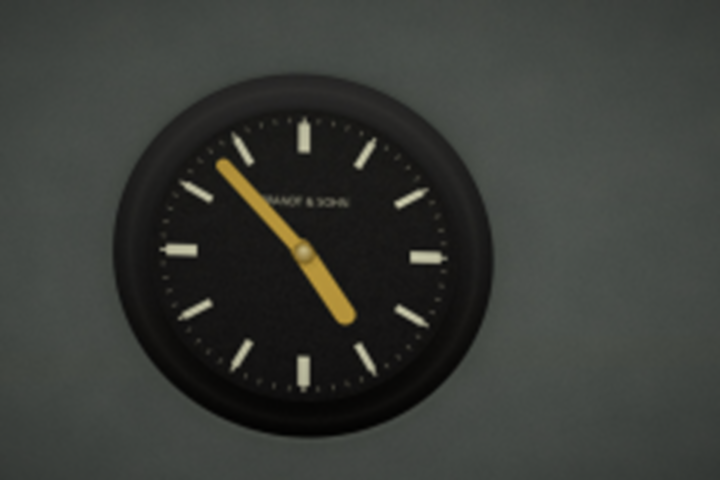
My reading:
**4:53**
